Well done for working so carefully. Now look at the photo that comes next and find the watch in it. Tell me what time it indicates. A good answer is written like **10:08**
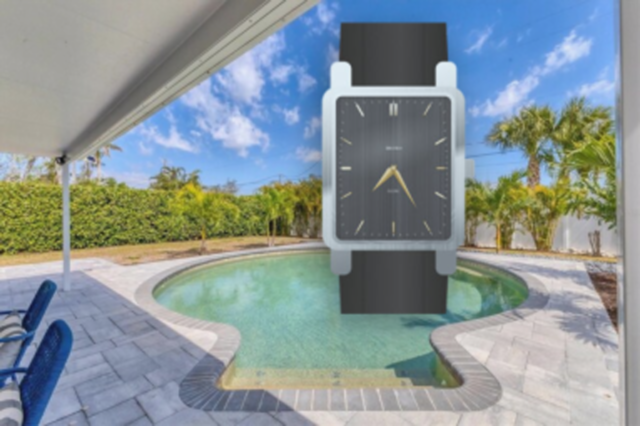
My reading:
**7:25**
